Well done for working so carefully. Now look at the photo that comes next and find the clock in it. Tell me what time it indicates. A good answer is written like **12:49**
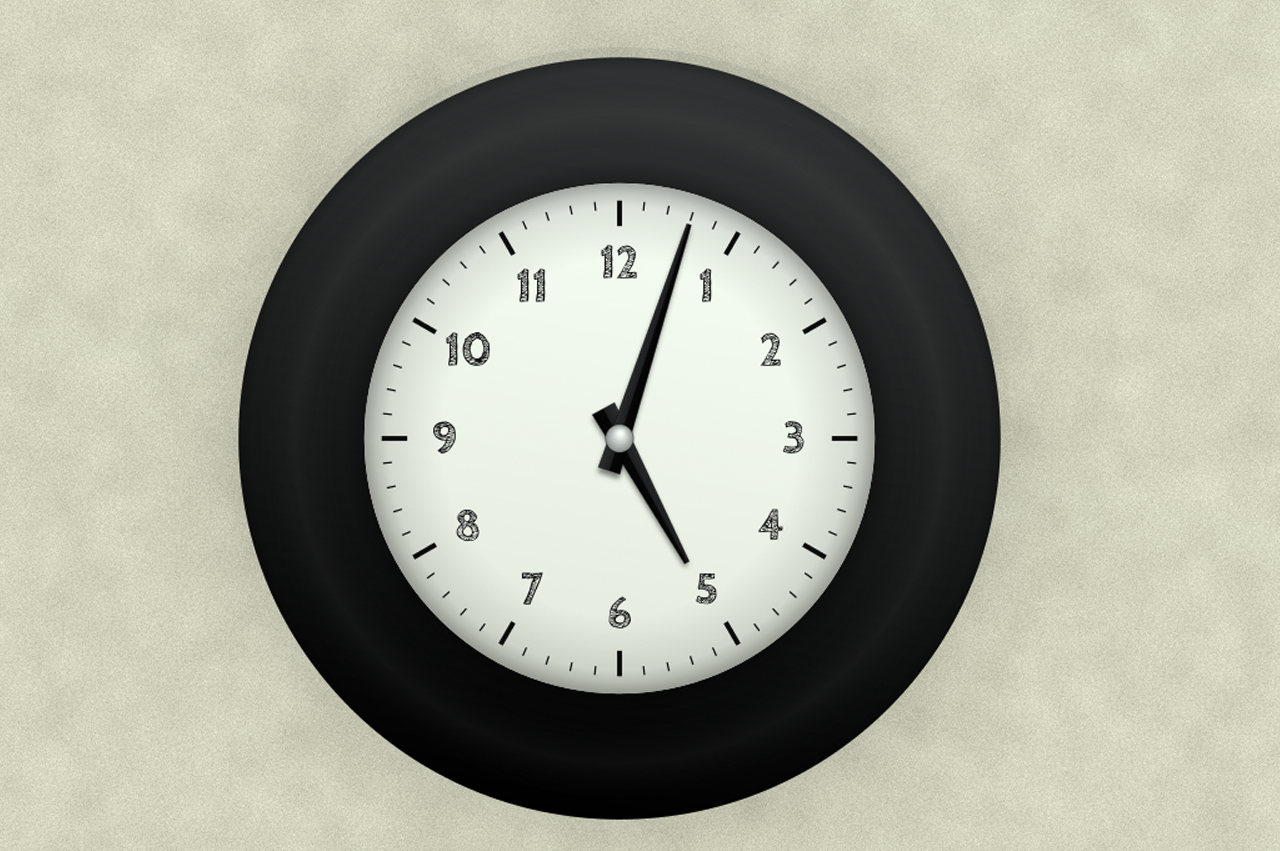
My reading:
**5:03**
